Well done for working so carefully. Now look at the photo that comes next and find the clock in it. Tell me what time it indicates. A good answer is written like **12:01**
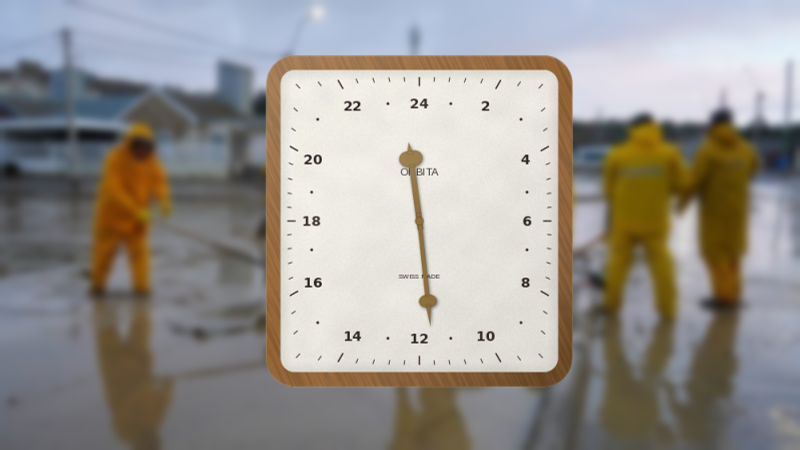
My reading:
**23:29**
